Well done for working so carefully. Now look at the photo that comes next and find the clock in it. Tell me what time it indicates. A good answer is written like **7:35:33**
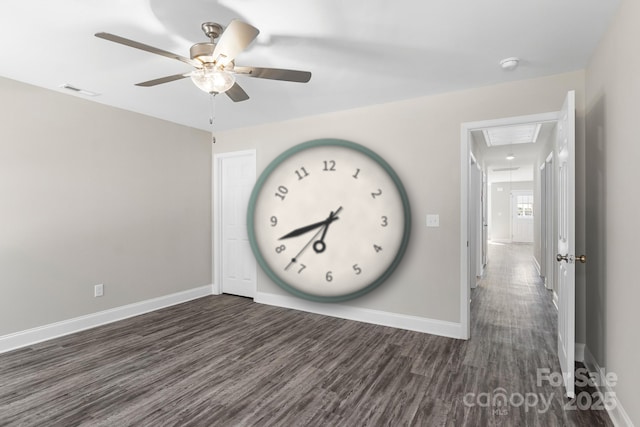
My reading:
**6:41:37**
